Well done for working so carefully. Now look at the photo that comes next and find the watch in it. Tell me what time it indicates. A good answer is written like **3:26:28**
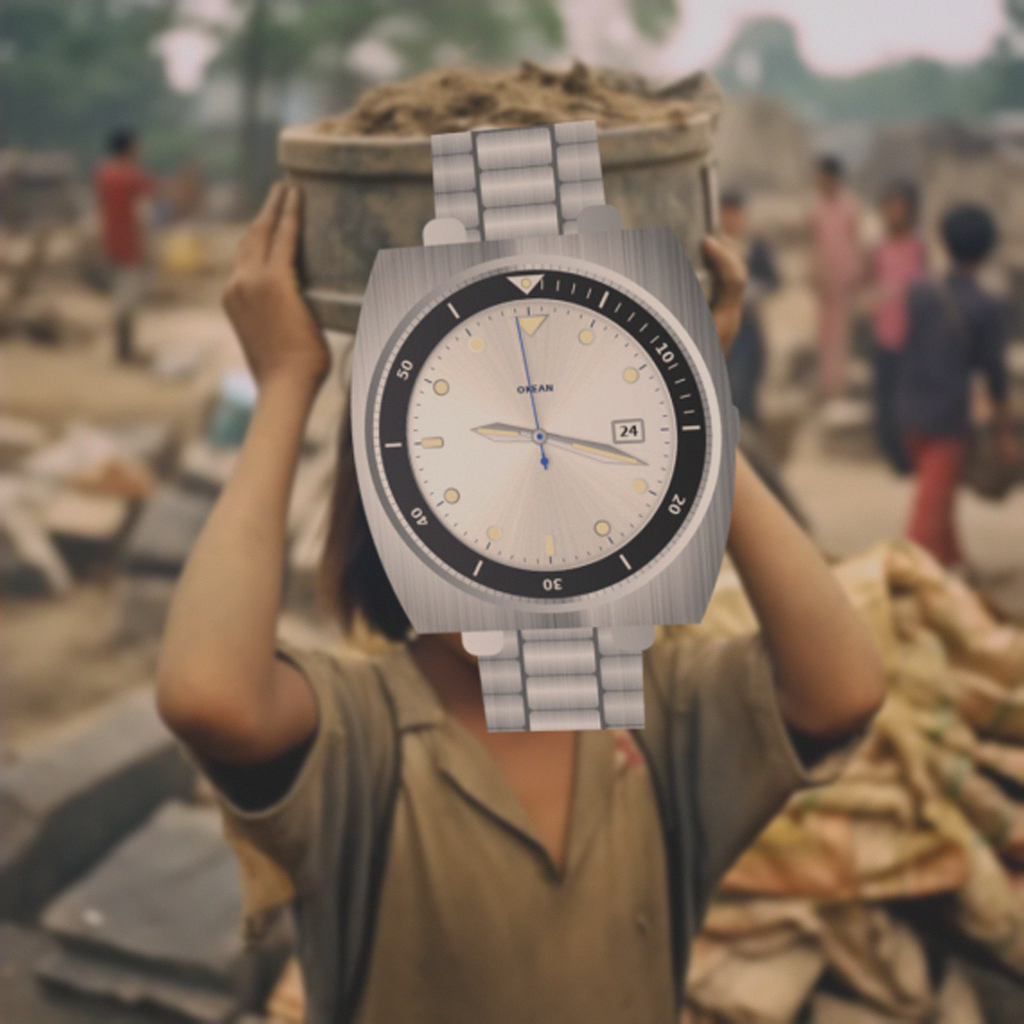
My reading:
**9:17:59**
